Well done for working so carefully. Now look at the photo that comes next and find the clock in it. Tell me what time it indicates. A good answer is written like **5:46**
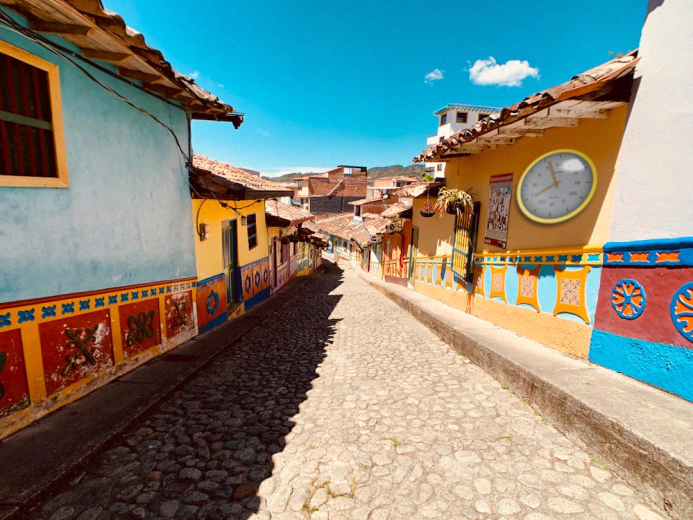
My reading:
**7:56**
